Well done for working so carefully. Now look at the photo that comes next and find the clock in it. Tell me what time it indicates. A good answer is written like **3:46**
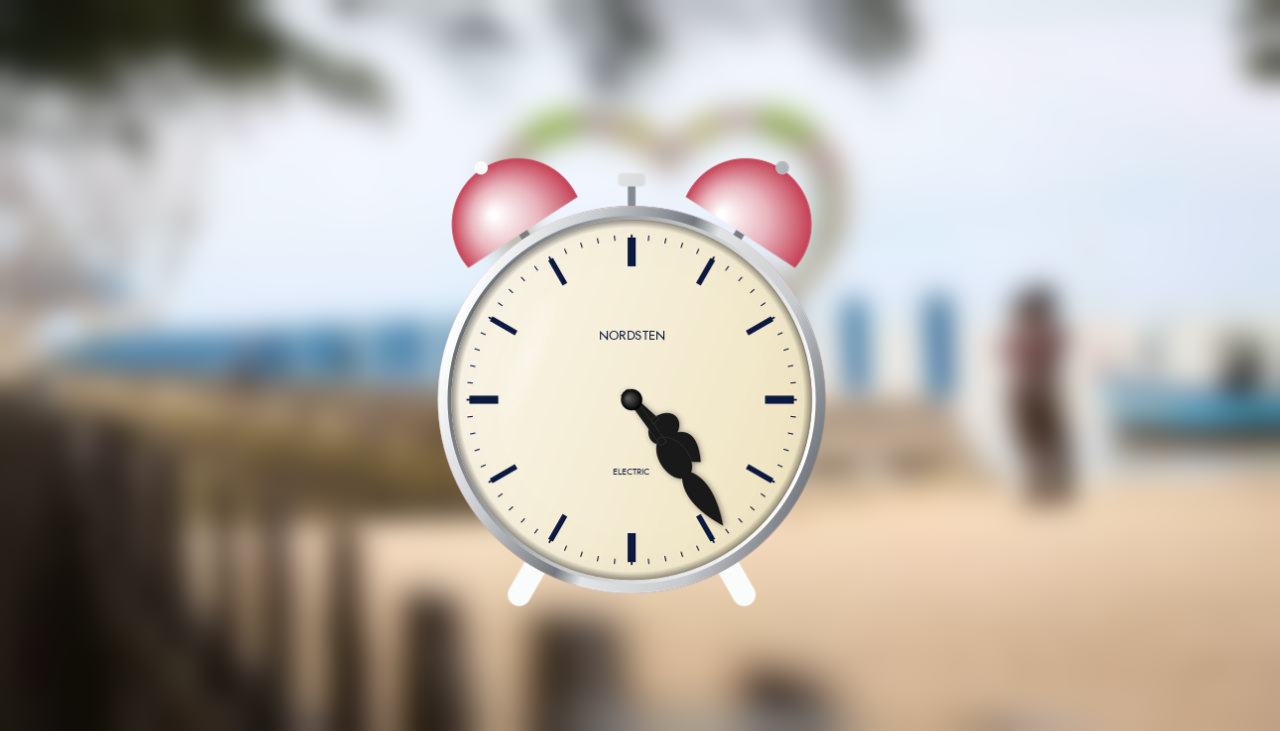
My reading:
**4:24**
